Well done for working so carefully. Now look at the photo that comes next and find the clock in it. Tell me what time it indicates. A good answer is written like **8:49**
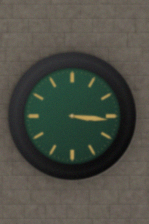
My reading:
**3:16**
